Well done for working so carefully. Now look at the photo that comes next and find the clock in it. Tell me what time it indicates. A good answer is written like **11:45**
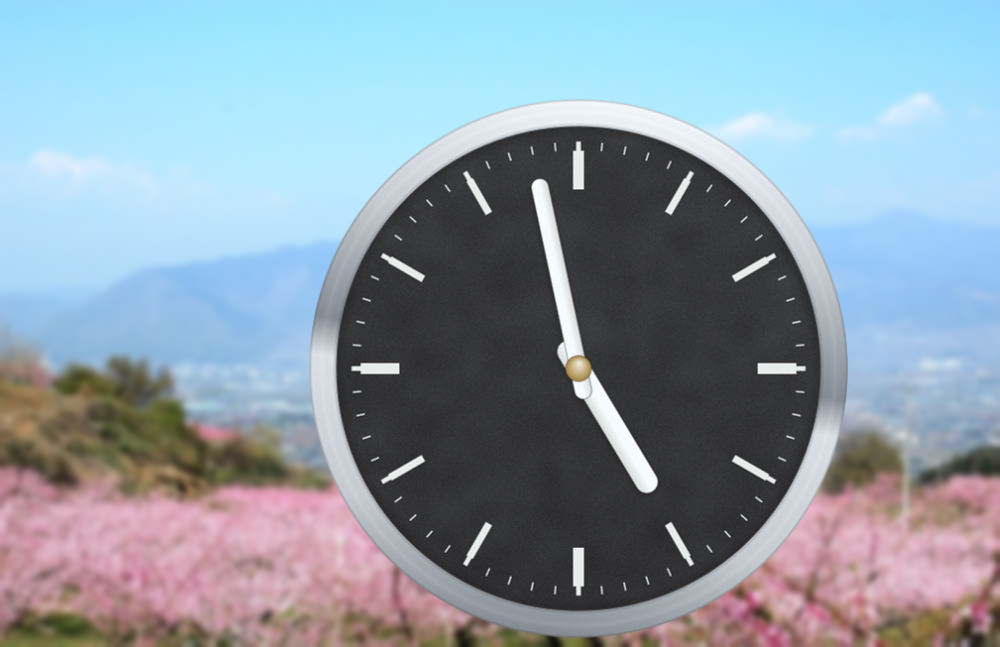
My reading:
**4:58**
